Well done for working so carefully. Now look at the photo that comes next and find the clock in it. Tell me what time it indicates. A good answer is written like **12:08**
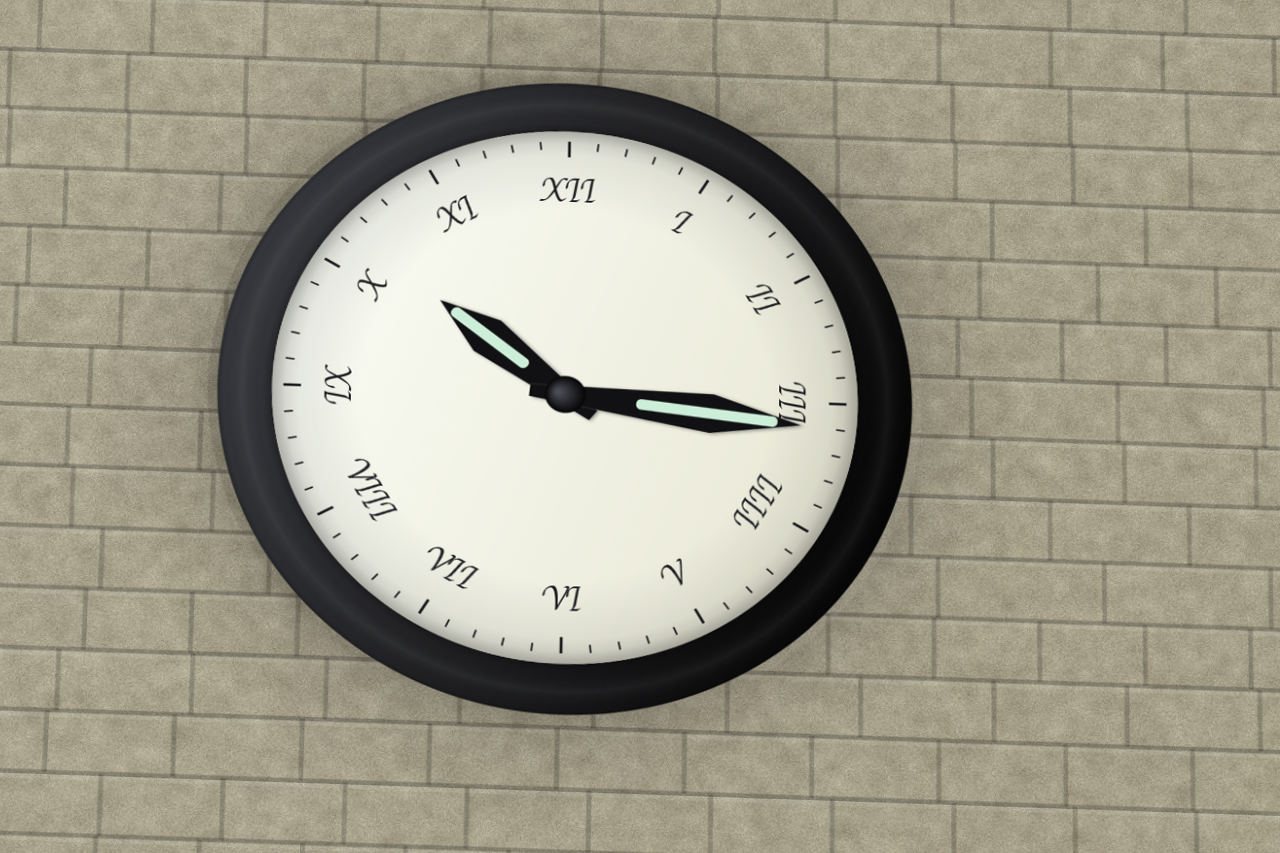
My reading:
**10:16**
